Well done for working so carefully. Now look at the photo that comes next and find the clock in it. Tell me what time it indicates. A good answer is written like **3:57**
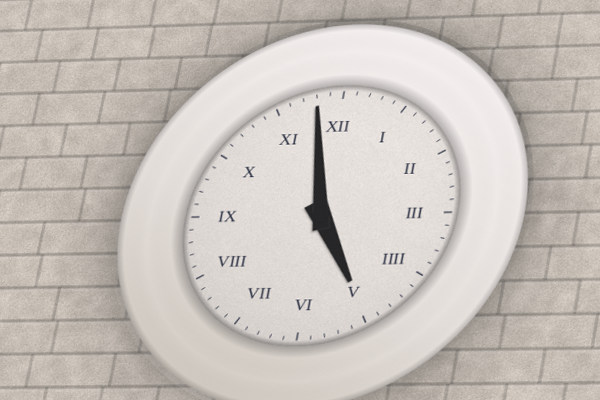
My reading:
**4:58**
